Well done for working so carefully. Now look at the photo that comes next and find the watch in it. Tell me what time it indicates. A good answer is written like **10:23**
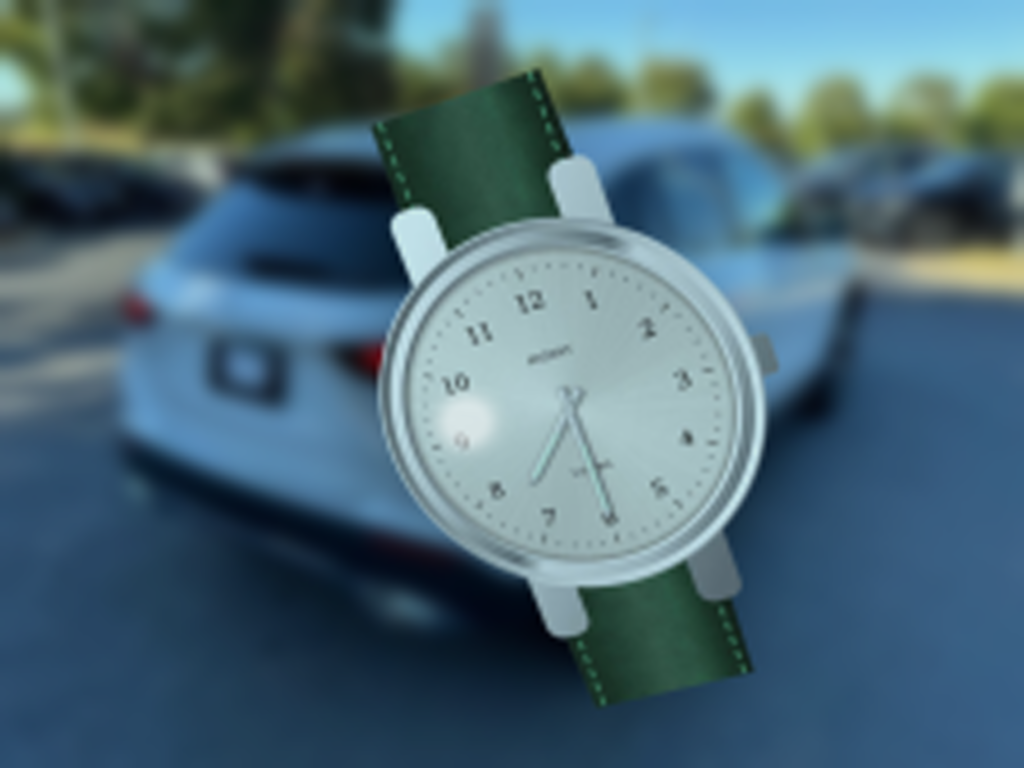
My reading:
**7:30**
